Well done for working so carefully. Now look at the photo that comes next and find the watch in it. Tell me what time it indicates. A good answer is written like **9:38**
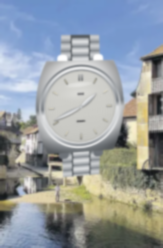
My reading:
**1:41**
